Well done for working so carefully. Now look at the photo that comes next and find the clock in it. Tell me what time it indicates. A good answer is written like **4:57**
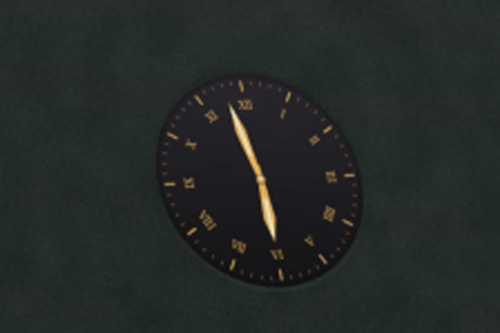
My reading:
**5:58**
